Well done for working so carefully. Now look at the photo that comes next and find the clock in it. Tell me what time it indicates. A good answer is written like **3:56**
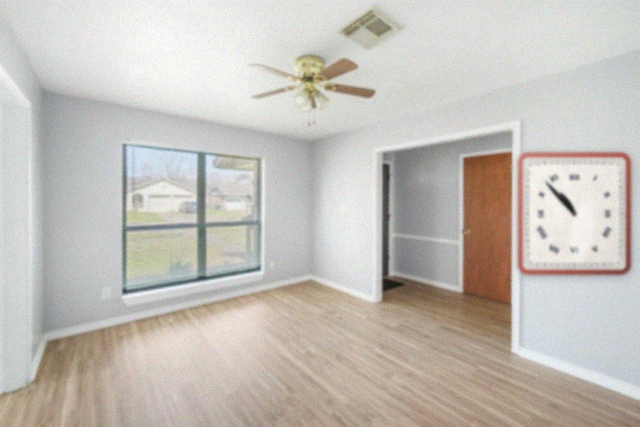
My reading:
**10:53**
